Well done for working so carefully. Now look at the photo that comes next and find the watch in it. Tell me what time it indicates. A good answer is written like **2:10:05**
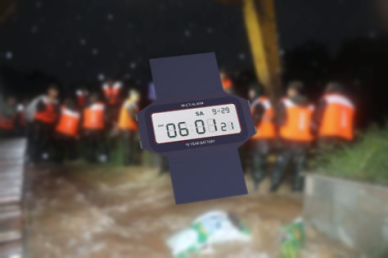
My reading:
**6:01:21**
